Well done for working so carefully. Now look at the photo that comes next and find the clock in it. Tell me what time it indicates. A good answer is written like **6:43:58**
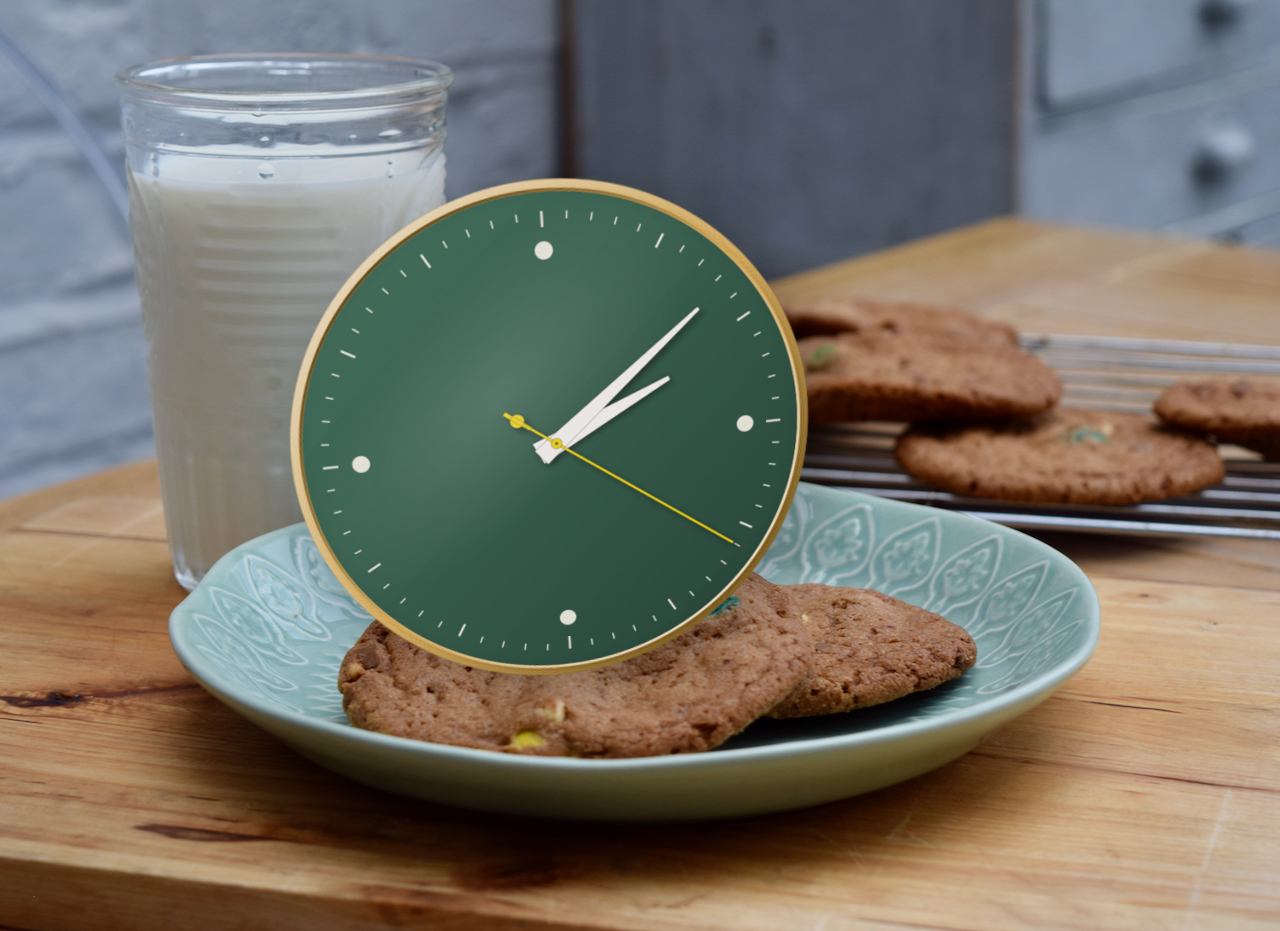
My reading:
**2:08:21**
